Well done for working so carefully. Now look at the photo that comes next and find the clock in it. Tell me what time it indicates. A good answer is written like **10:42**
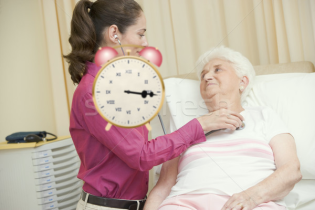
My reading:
**3:16**
